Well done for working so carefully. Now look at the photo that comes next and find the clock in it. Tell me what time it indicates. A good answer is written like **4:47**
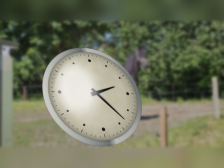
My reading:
**2:23**
